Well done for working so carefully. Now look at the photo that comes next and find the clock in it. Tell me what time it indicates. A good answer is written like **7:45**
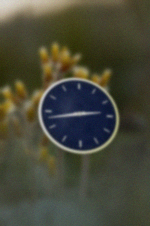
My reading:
**2:43**
